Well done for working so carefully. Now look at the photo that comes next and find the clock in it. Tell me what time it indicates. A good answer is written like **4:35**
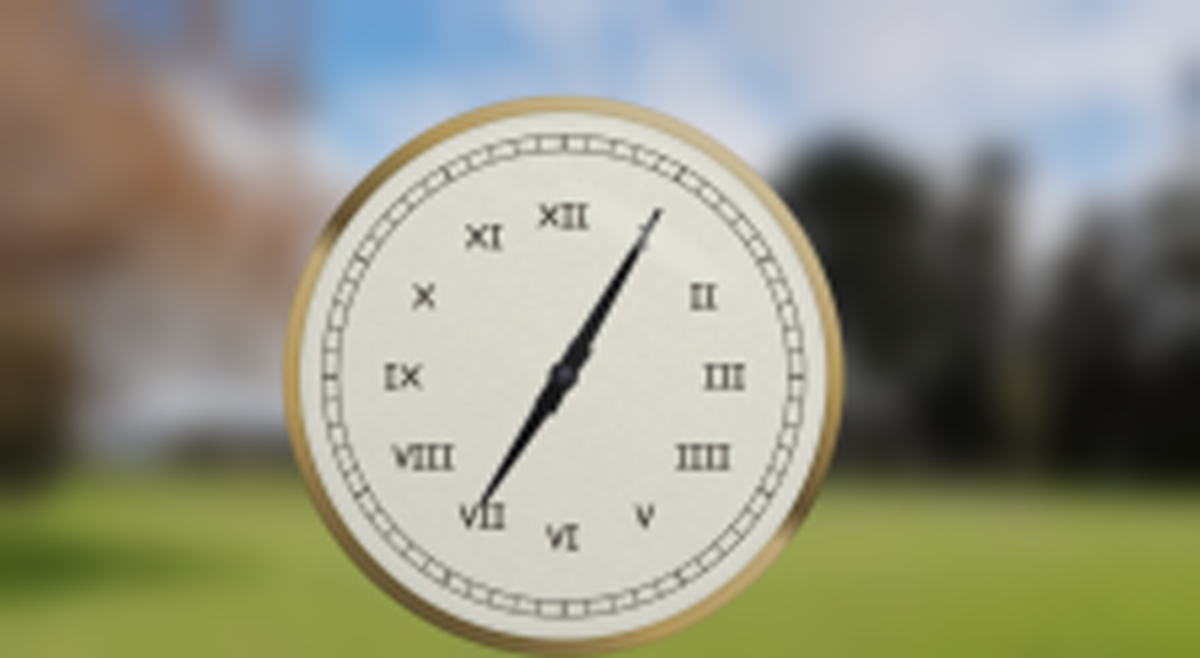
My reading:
**7:05**
